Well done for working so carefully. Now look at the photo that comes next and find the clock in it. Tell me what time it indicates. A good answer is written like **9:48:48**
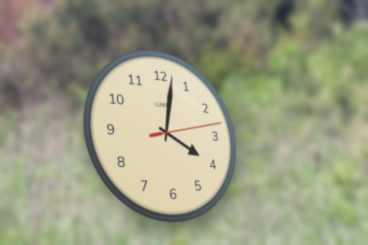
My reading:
**4:02:13**
